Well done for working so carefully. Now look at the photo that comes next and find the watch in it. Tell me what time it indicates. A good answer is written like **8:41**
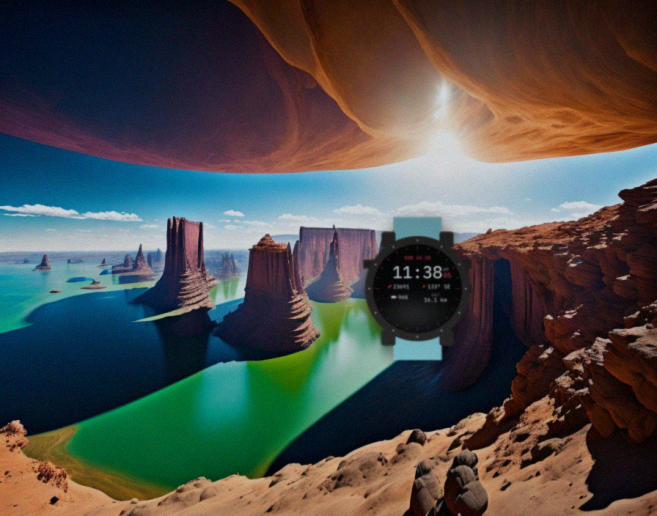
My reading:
**11:38**
